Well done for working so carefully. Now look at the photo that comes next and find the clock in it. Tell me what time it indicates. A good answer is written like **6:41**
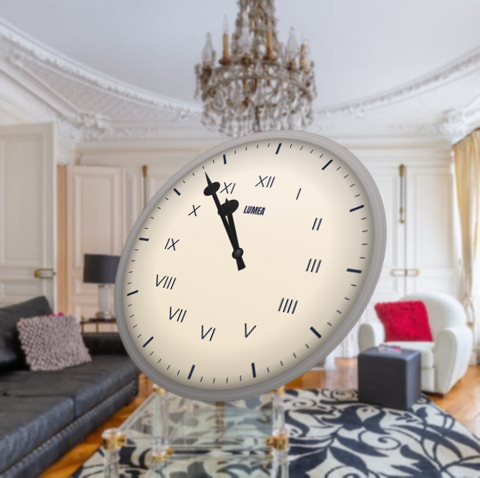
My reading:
**10:53**
